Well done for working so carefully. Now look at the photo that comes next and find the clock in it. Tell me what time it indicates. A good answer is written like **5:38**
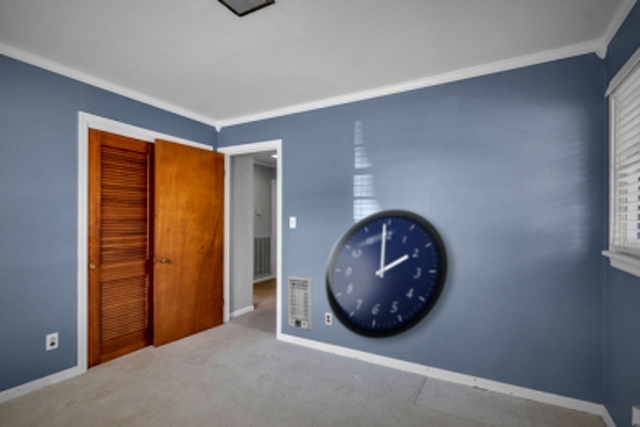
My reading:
**1:59**
